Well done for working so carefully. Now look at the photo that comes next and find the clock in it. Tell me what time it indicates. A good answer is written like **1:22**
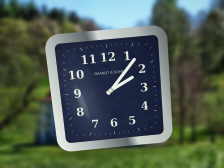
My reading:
**2:07**
